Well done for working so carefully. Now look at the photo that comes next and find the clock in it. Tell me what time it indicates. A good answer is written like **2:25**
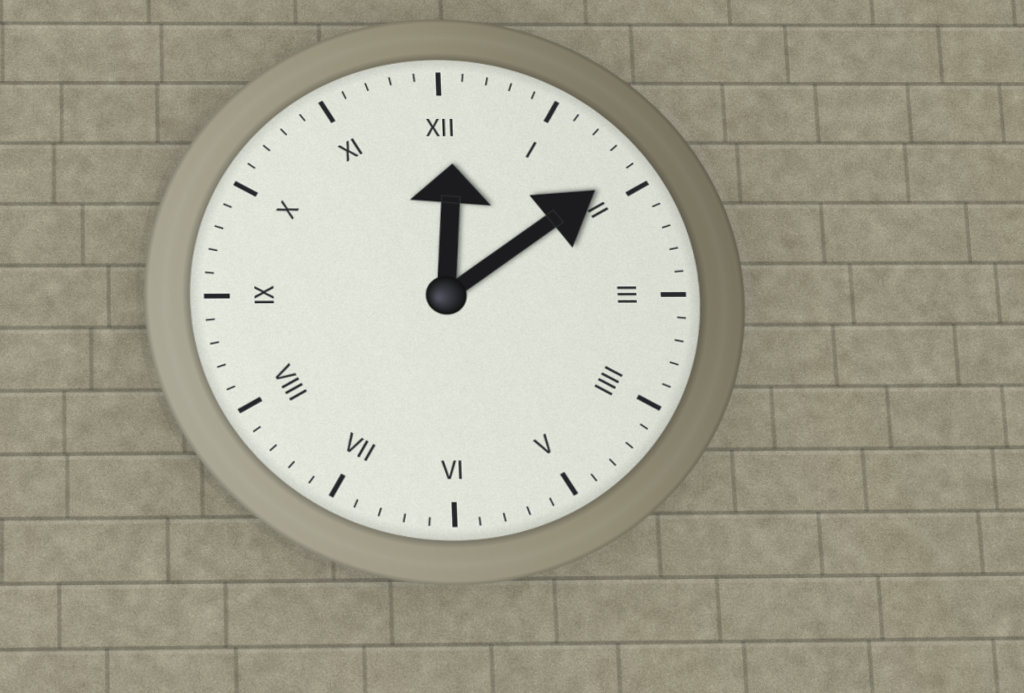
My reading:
**12:09**
